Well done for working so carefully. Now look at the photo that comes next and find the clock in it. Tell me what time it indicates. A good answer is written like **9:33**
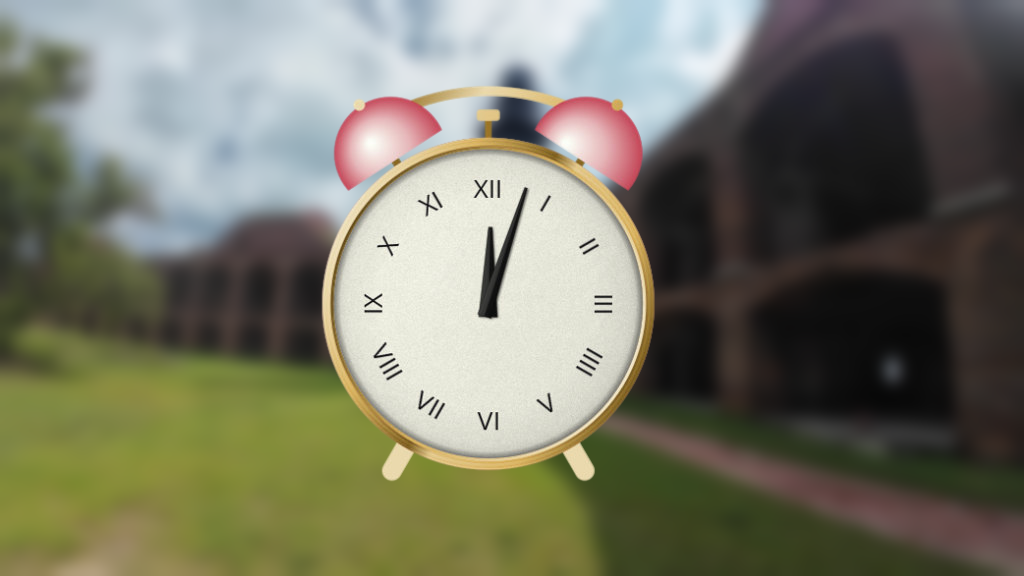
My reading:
**12:03**
